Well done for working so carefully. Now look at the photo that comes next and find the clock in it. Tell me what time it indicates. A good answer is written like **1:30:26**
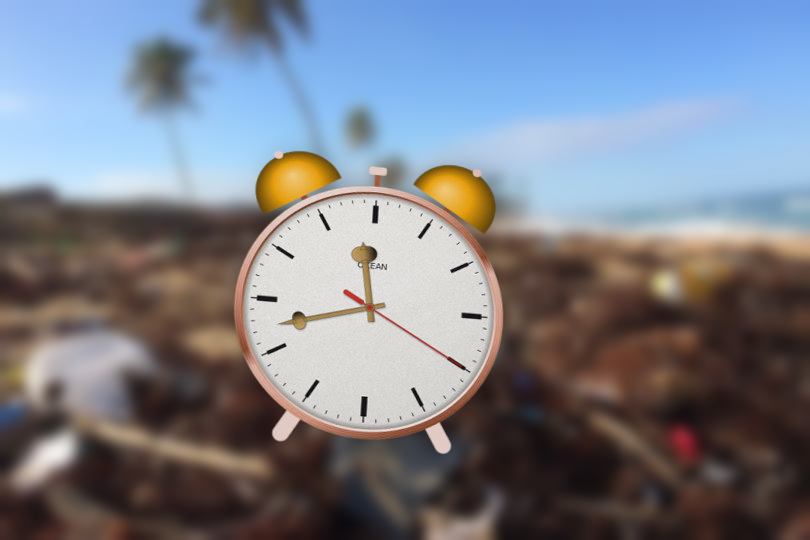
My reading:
**11:42:20**
